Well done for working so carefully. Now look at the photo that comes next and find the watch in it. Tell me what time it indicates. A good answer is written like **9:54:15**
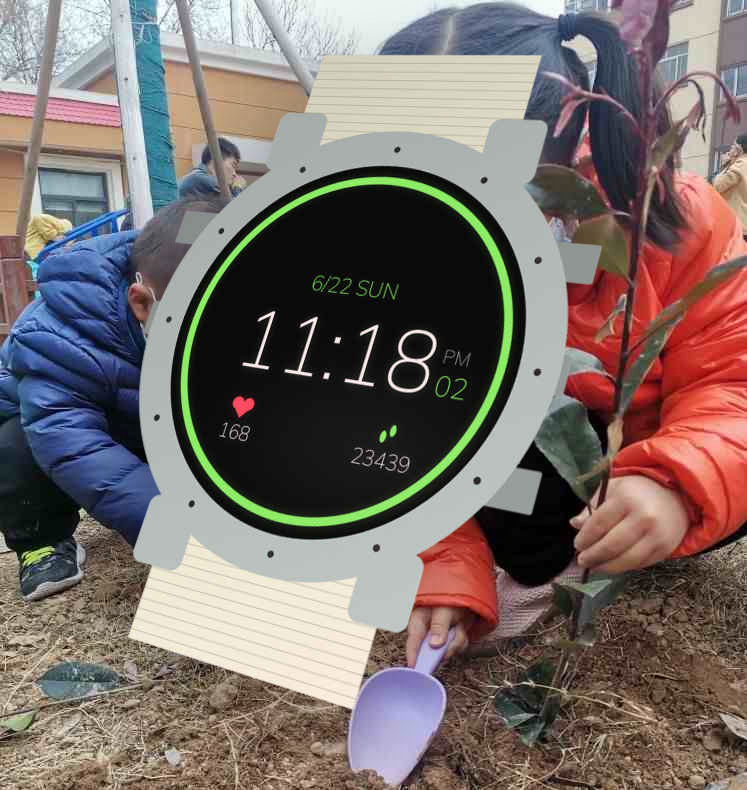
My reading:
**11:18:02**
